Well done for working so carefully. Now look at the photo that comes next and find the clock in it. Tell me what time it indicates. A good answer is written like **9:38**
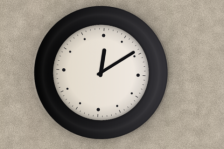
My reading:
**12:09**
